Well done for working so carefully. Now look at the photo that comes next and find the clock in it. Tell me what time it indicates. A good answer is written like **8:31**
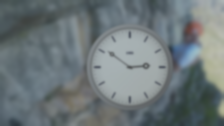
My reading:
**2:51**
